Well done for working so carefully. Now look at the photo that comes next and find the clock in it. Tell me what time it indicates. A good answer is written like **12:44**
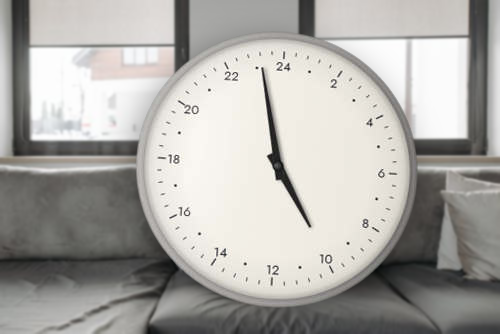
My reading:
**9:58**
